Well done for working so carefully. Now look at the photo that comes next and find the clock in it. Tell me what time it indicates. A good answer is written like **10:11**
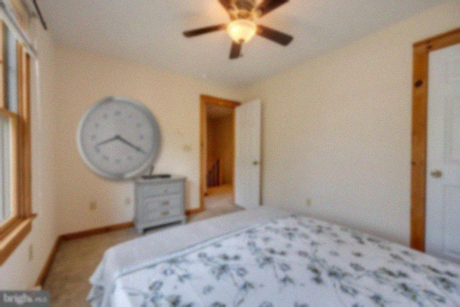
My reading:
**8:20**
